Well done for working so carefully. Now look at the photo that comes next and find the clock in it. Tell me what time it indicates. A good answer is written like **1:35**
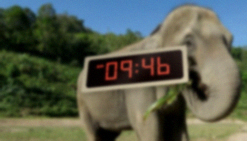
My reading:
**9:46**
